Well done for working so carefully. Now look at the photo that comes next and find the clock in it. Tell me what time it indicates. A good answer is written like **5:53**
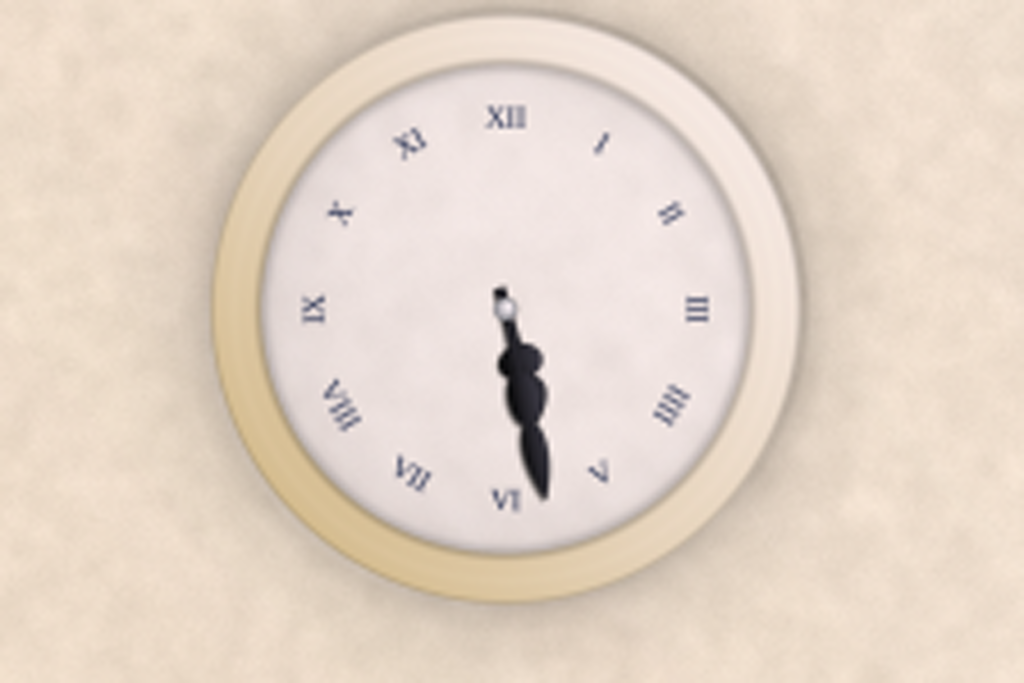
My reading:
**5:28**
